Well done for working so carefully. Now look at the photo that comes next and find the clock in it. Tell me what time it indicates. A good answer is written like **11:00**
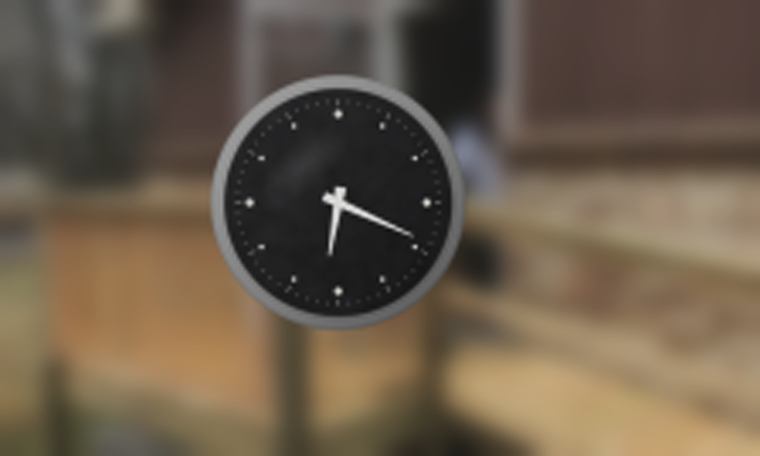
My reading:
**6:19**
